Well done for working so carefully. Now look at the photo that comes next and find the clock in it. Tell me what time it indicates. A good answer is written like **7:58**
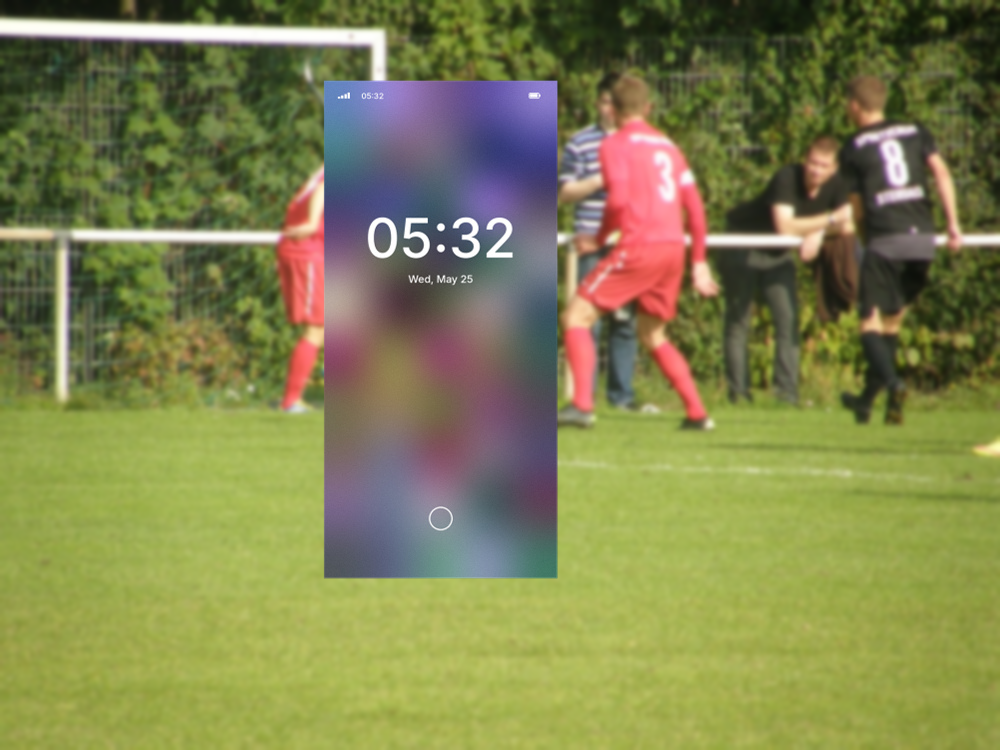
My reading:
**5:32**
